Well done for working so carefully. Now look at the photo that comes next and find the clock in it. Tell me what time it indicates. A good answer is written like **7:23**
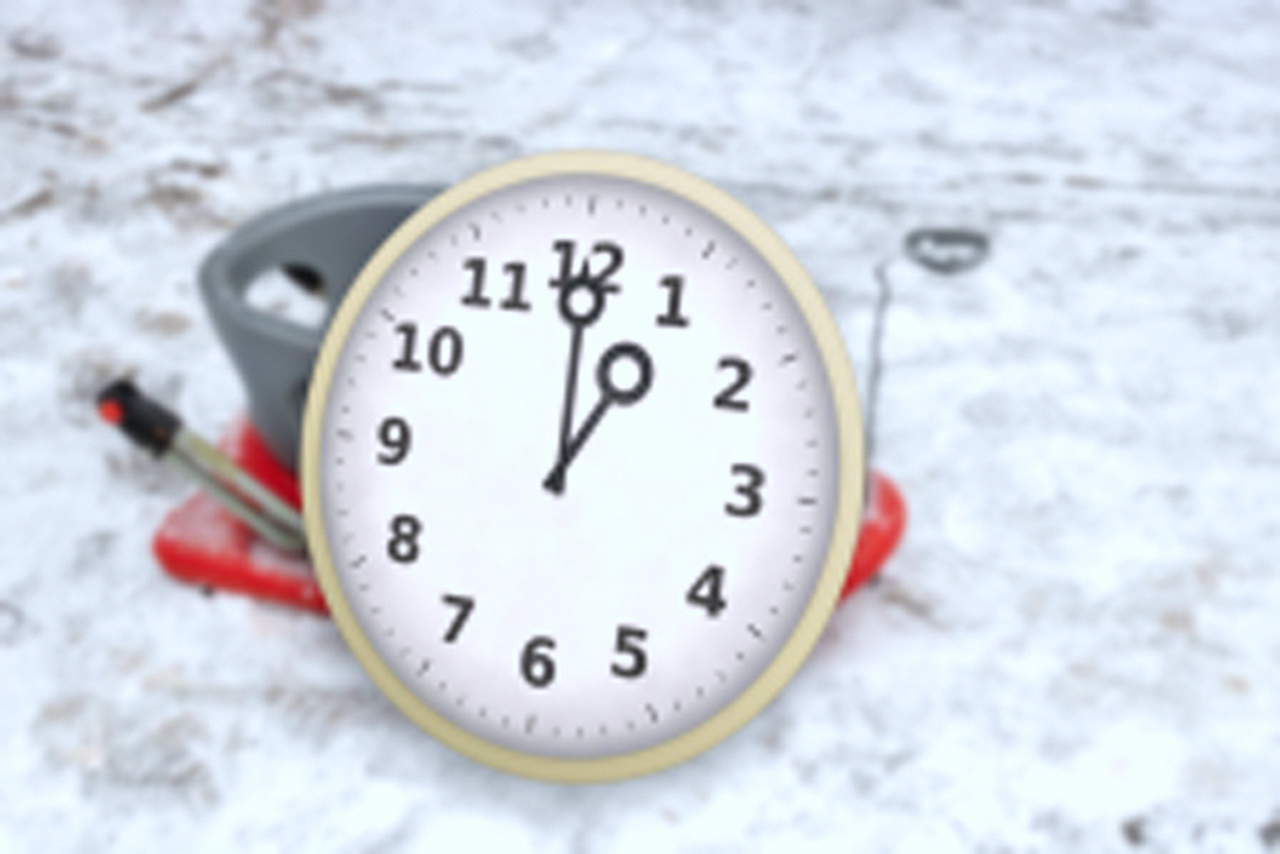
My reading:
**1:00**
